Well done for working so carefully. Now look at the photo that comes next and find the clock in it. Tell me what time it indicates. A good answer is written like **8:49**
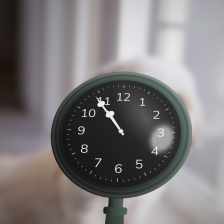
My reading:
**10:54**
